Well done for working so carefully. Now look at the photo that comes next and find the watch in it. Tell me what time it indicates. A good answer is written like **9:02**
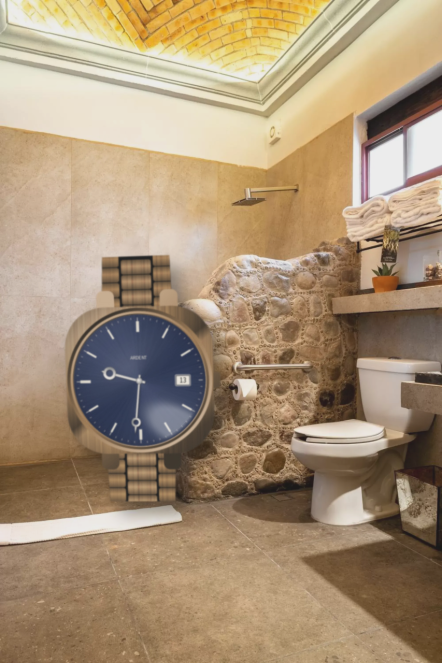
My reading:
**9:31**
